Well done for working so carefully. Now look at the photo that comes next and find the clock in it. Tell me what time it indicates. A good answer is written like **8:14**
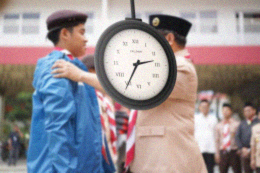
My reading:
**2:35**
